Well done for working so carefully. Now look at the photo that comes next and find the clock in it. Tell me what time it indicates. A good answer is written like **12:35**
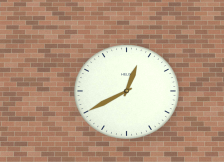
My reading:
**12:40**
